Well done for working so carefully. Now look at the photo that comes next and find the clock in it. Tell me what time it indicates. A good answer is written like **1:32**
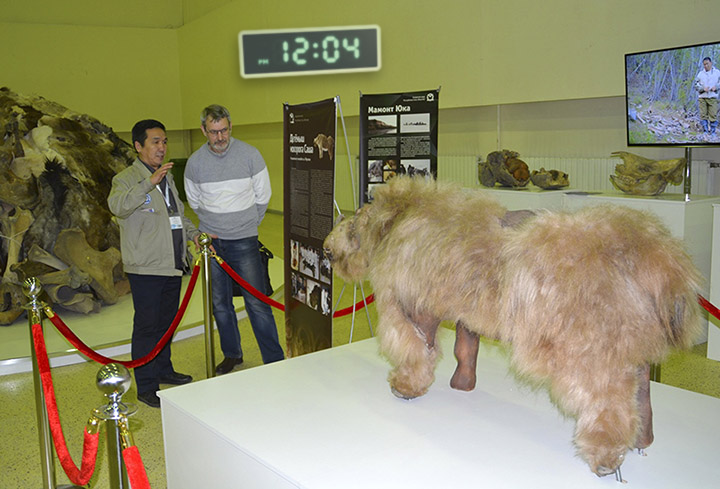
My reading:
**12:04**
